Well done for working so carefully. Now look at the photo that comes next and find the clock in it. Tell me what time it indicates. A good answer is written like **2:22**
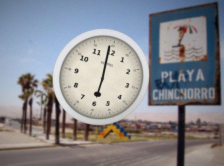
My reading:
**5:59**
